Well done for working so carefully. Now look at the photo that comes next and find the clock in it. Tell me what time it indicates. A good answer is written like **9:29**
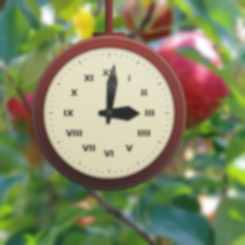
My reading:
**3:01**
